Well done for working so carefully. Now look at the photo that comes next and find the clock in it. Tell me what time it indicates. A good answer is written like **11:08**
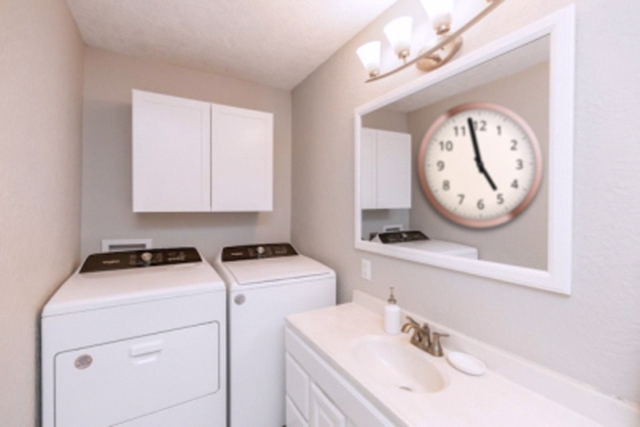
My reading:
**4:58**
